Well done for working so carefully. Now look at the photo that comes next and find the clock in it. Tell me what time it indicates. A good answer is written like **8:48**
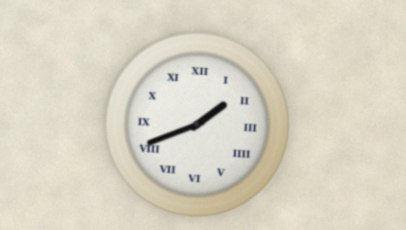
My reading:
**1:41**
